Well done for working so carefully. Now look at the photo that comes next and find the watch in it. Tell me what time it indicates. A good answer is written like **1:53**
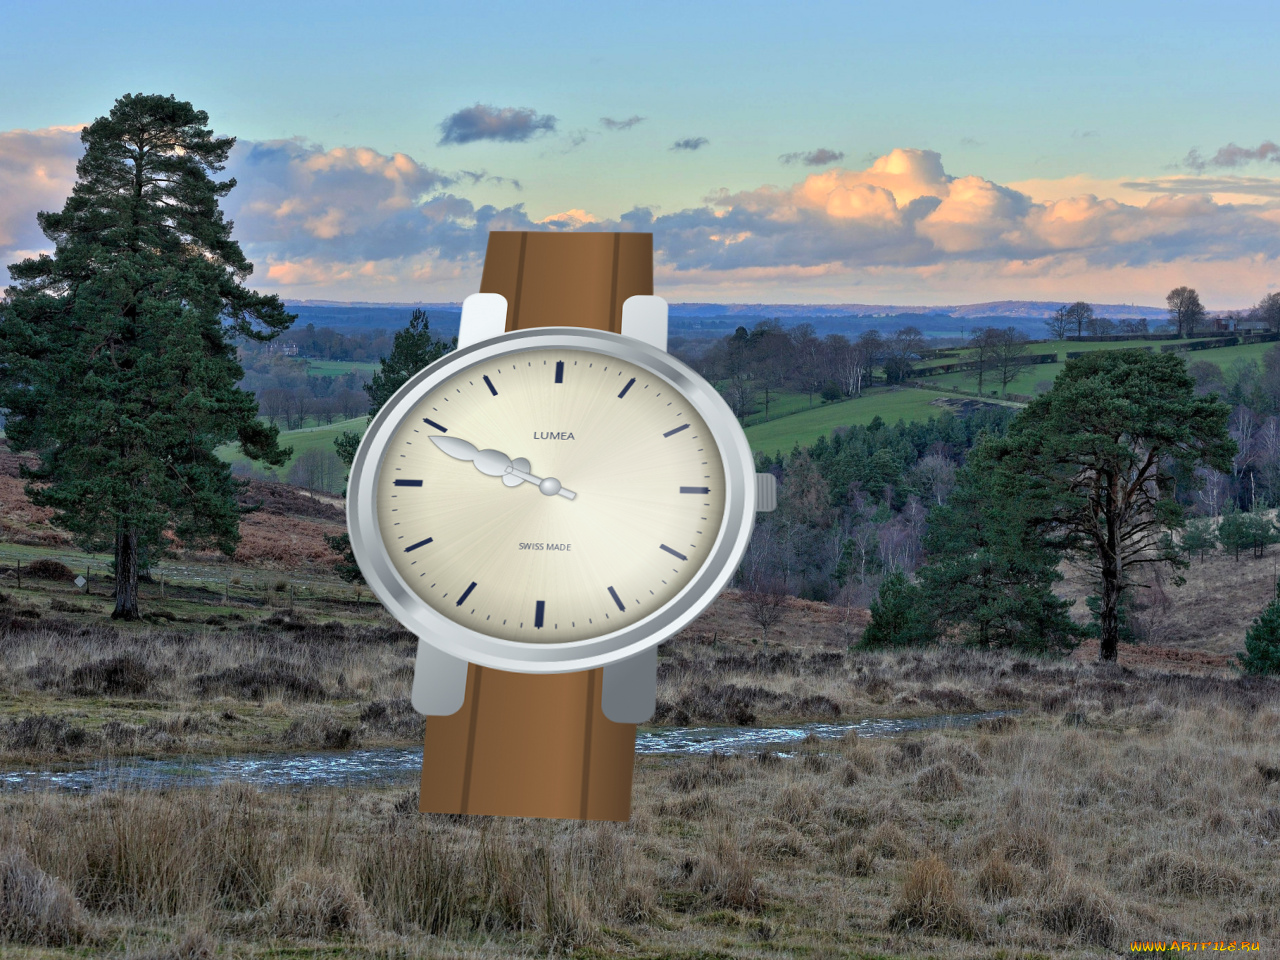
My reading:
**9:49**
